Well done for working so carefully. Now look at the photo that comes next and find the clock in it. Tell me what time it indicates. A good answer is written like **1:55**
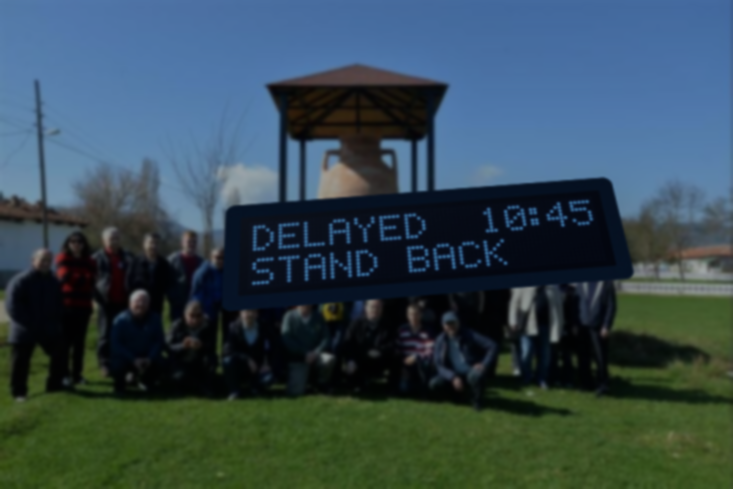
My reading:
**10:45**
